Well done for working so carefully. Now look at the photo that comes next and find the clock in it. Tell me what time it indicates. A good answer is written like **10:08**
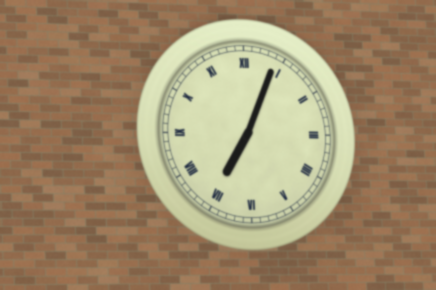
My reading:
**7:04**
